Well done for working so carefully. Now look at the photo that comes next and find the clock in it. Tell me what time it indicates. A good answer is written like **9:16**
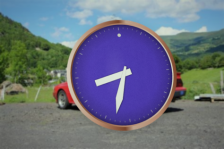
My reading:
**8:33**
